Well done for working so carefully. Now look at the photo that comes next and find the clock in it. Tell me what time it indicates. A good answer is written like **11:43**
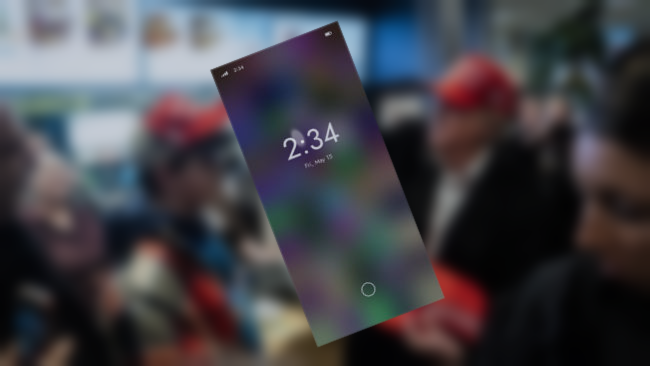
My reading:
**2:34**
